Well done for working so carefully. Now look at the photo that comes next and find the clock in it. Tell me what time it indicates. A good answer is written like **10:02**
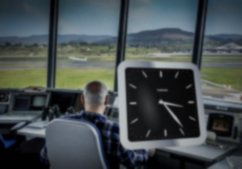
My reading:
**3:24**
